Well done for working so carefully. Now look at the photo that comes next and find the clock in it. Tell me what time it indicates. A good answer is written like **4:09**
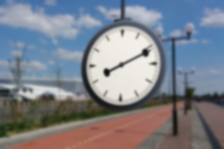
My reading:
**8:11**
